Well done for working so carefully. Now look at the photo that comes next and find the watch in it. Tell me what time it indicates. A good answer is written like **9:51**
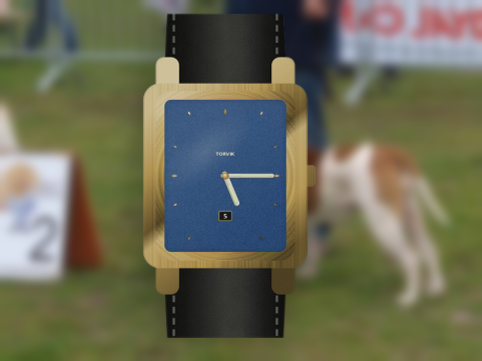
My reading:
**5:15**
